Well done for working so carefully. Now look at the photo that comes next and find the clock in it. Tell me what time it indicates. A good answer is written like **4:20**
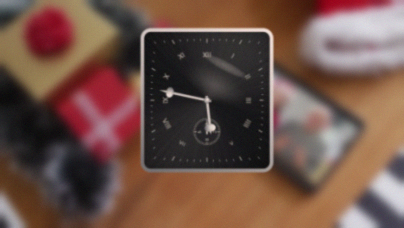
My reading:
**5:47**
